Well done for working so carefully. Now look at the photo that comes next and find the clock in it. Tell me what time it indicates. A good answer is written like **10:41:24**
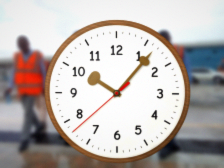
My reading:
**10:06:38**
